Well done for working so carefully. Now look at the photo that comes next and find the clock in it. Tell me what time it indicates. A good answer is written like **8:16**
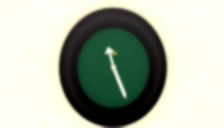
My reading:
**11:26**
